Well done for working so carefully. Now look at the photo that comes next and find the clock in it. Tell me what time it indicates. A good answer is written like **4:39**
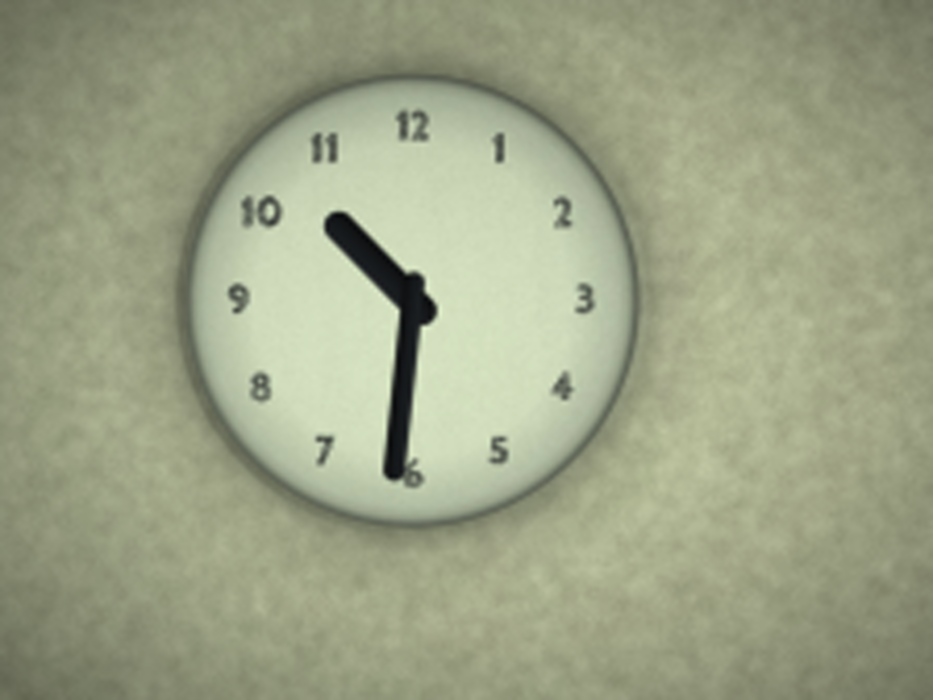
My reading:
**10:31**
